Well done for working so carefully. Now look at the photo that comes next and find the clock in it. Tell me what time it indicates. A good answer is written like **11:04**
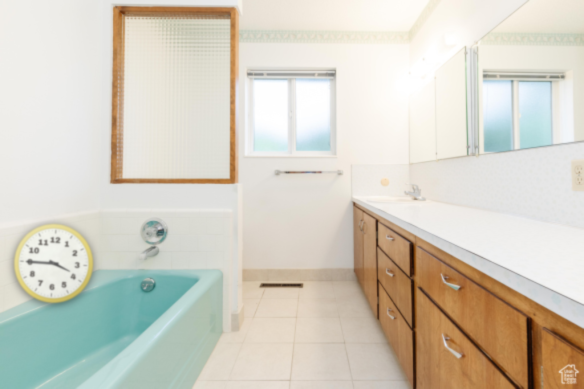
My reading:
**3:45**
